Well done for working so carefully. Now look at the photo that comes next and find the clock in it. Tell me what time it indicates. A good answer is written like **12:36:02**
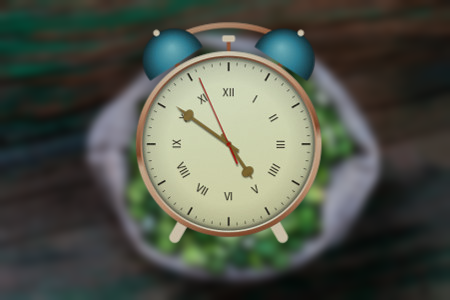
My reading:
**4:50:56**
